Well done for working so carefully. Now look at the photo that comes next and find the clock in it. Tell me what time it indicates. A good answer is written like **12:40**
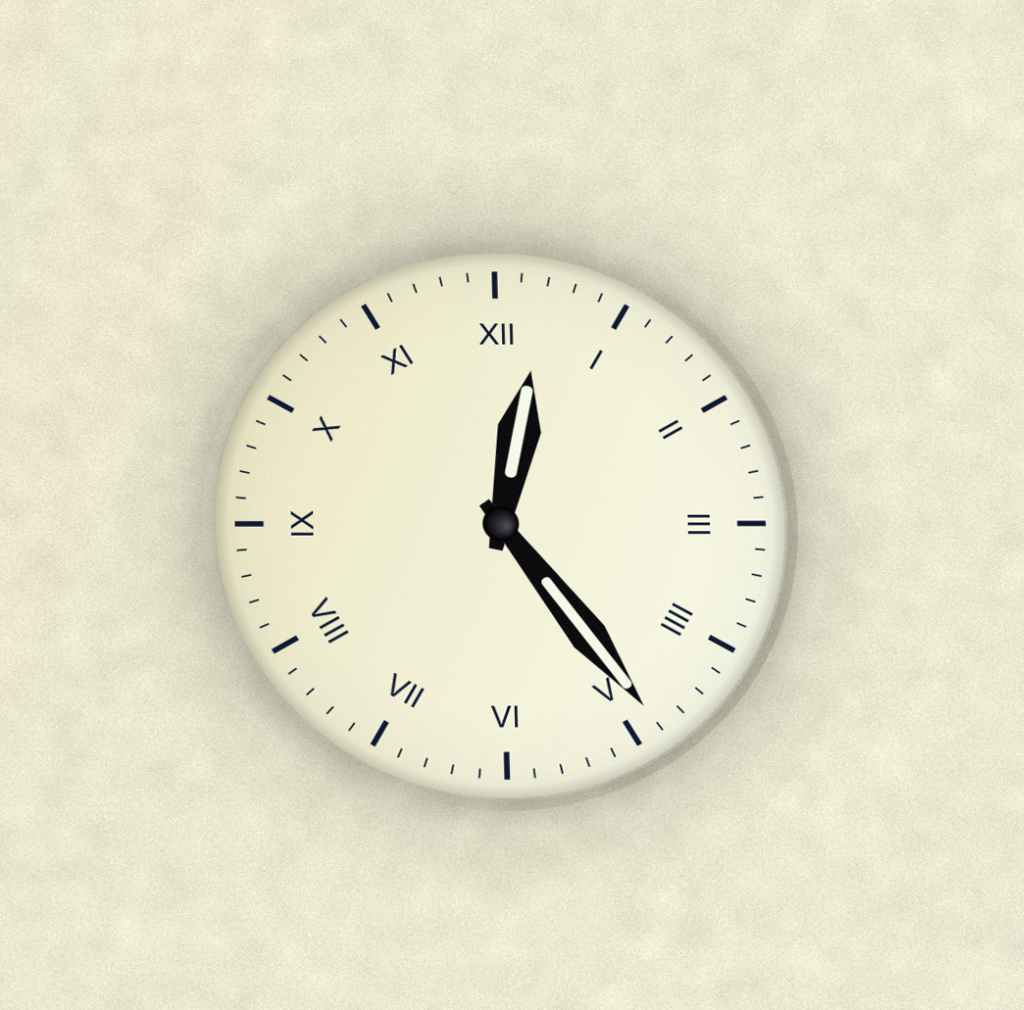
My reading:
**12:24**
